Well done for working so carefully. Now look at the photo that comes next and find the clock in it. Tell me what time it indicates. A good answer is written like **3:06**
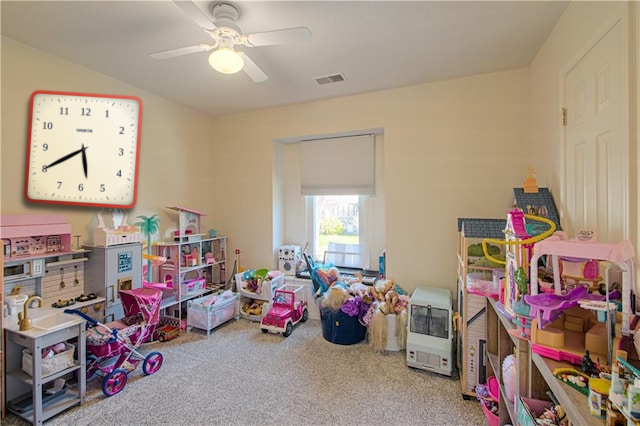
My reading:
**5:40**
